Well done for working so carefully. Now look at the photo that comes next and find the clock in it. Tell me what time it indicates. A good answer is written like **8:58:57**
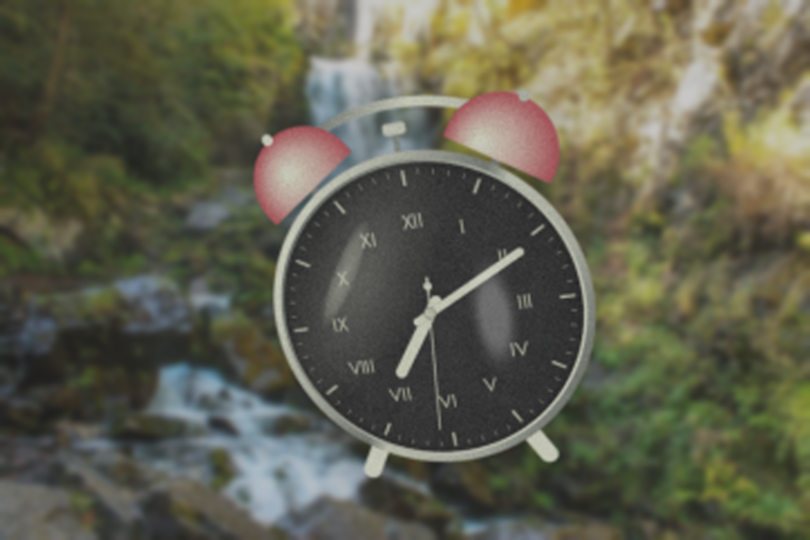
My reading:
**7:10:31**
